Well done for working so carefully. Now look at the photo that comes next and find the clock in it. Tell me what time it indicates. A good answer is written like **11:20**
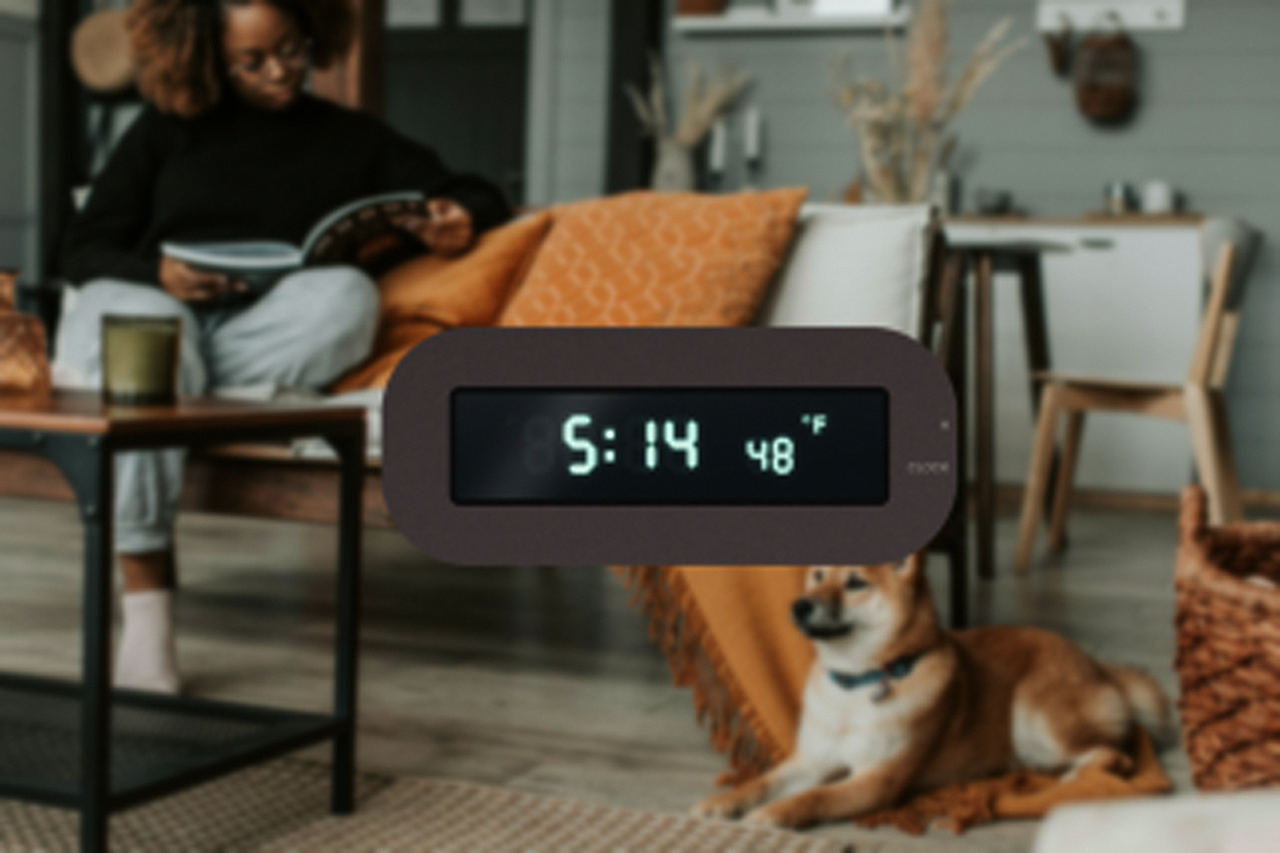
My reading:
**5:14**
